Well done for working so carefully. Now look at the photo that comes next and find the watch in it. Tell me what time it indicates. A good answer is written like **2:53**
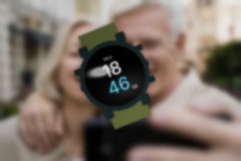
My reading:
**18:46**
